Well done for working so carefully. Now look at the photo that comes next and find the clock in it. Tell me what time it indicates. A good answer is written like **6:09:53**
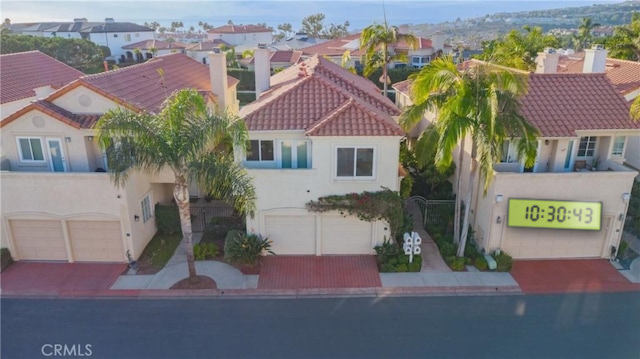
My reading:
**10:30:43**
